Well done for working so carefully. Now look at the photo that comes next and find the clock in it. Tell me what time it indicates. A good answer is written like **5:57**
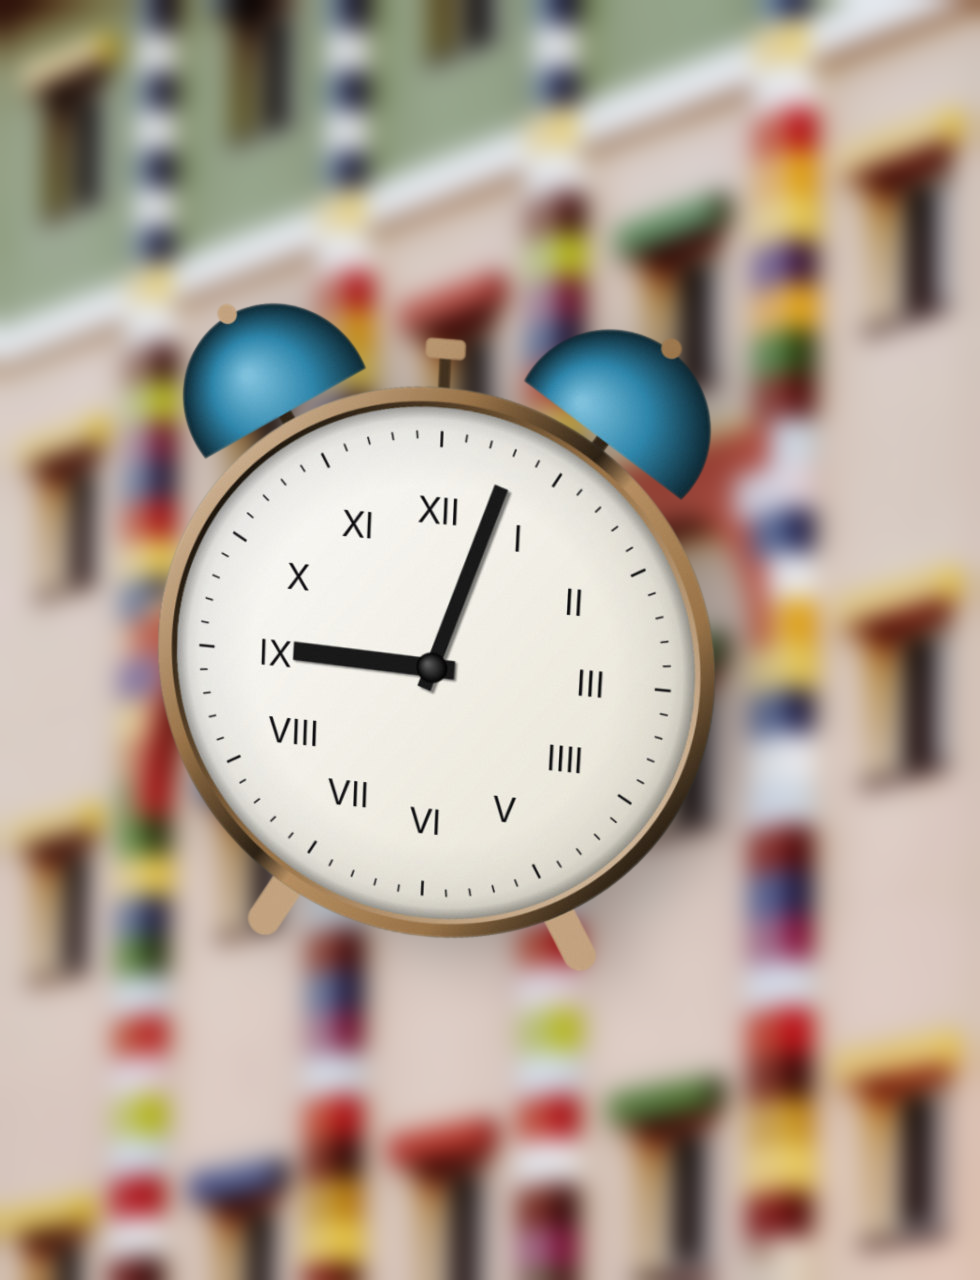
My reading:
**9:03**
